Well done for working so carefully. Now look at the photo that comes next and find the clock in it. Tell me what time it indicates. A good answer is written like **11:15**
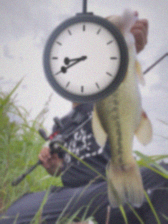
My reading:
**8:40**
